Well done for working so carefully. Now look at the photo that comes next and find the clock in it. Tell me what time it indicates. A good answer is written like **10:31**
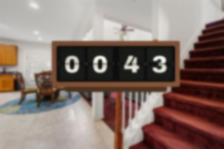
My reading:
**0:43**
